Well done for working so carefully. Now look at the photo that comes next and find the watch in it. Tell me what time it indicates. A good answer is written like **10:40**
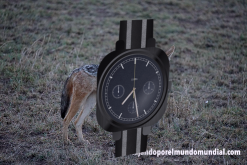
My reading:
**7:28**
